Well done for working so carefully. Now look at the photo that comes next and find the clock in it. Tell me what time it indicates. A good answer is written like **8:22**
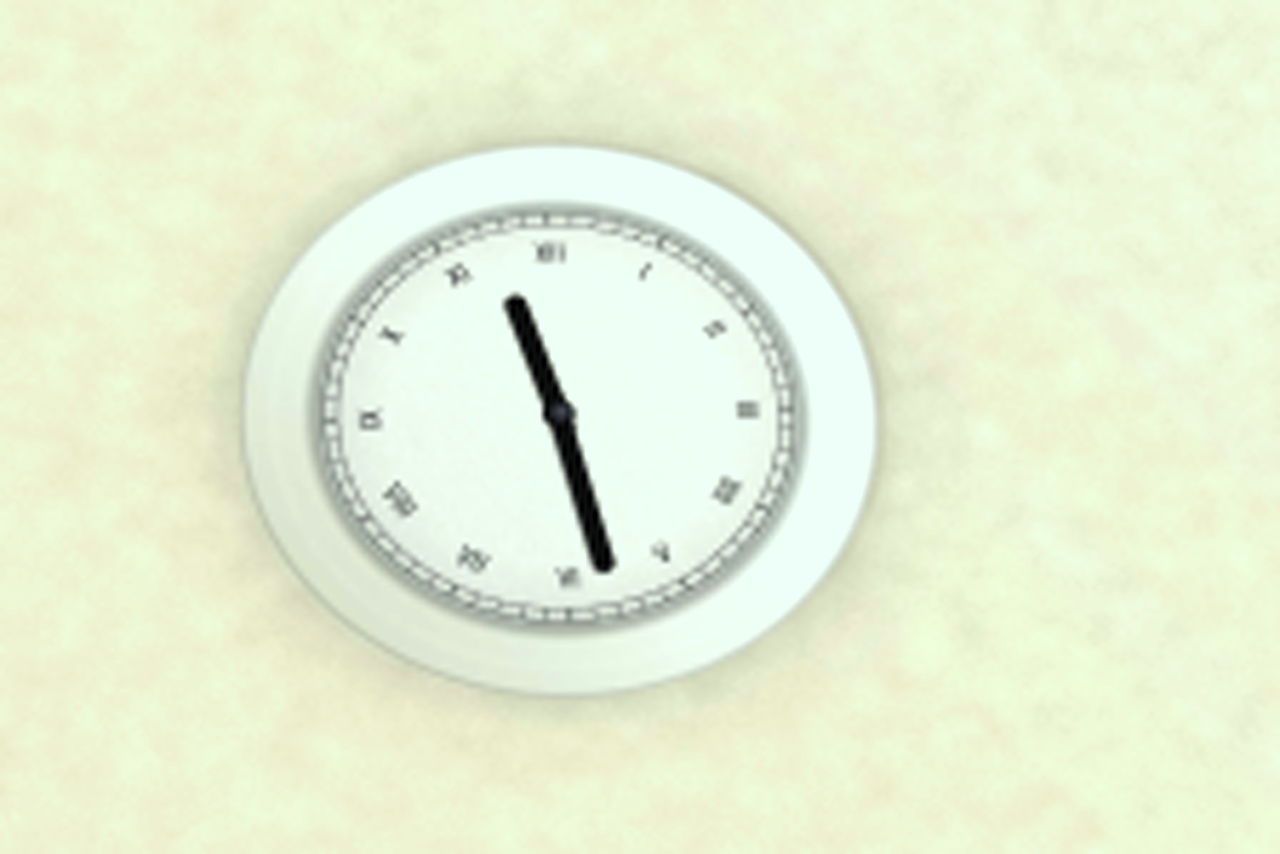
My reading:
**11:28**
